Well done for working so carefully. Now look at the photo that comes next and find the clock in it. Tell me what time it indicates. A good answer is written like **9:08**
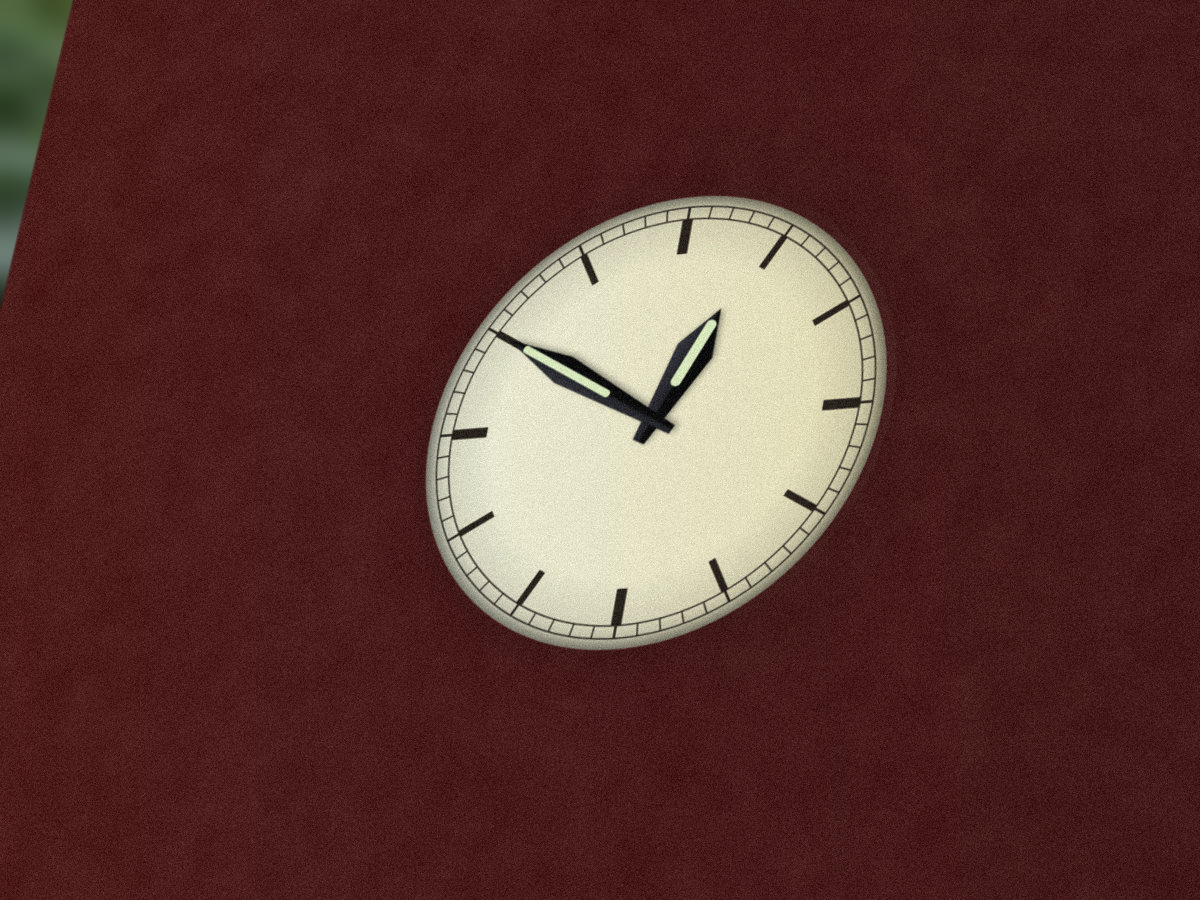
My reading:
**12:50**
